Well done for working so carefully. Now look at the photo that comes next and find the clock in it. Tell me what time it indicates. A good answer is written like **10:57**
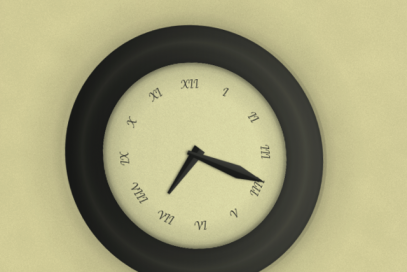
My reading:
**7:19**
